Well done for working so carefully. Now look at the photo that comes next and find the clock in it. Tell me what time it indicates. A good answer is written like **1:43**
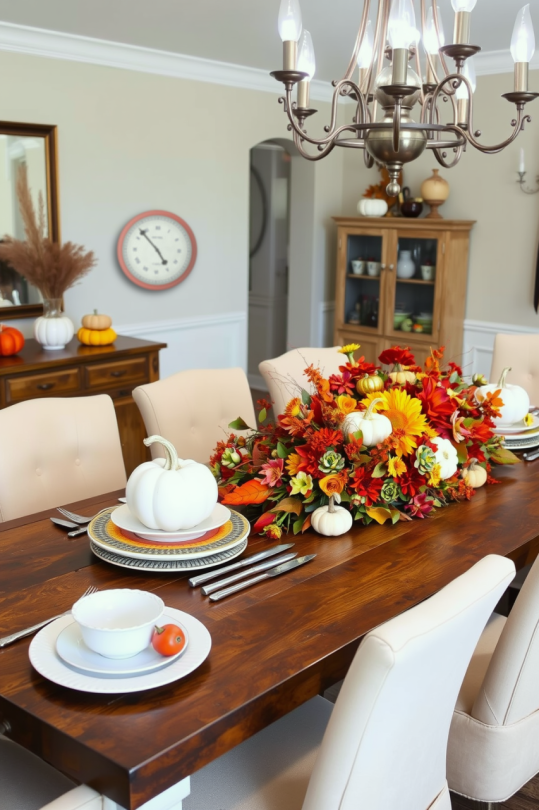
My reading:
**4:53**
